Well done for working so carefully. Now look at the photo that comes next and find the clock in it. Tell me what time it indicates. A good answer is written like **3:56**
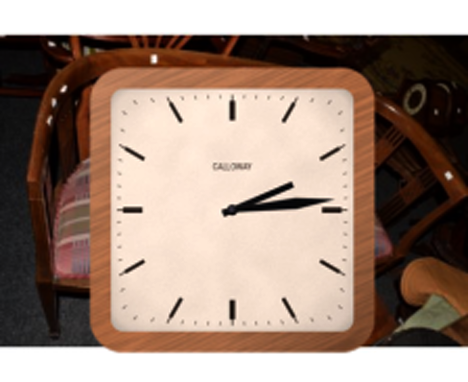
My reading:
**2:14**
